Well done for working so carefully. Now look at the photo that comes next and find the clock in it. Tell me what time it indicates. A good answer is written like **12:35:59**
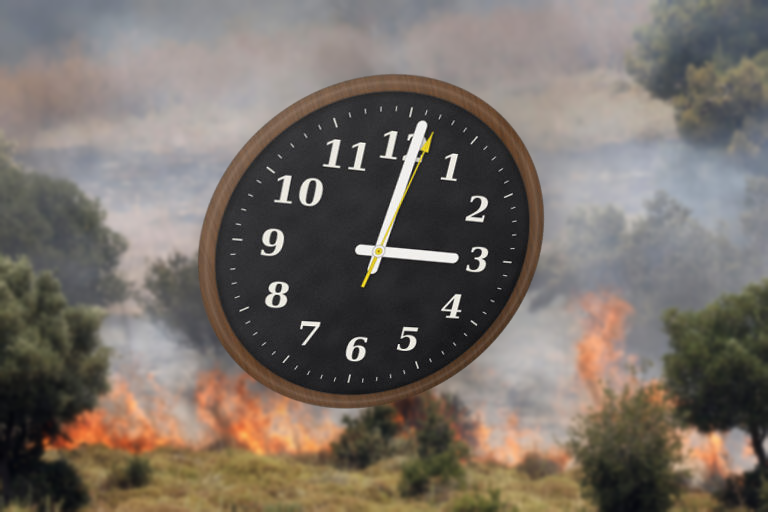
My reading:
**3:01:02**
